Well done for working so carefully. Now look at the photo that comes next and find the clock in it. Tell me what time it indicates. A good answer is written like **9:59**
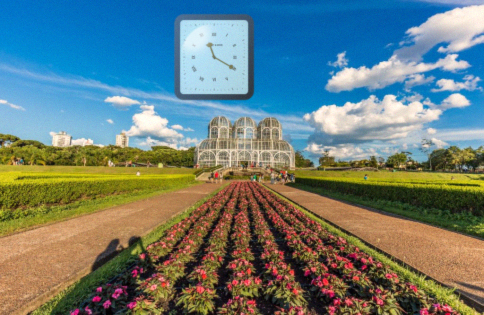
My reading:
**11:20**
